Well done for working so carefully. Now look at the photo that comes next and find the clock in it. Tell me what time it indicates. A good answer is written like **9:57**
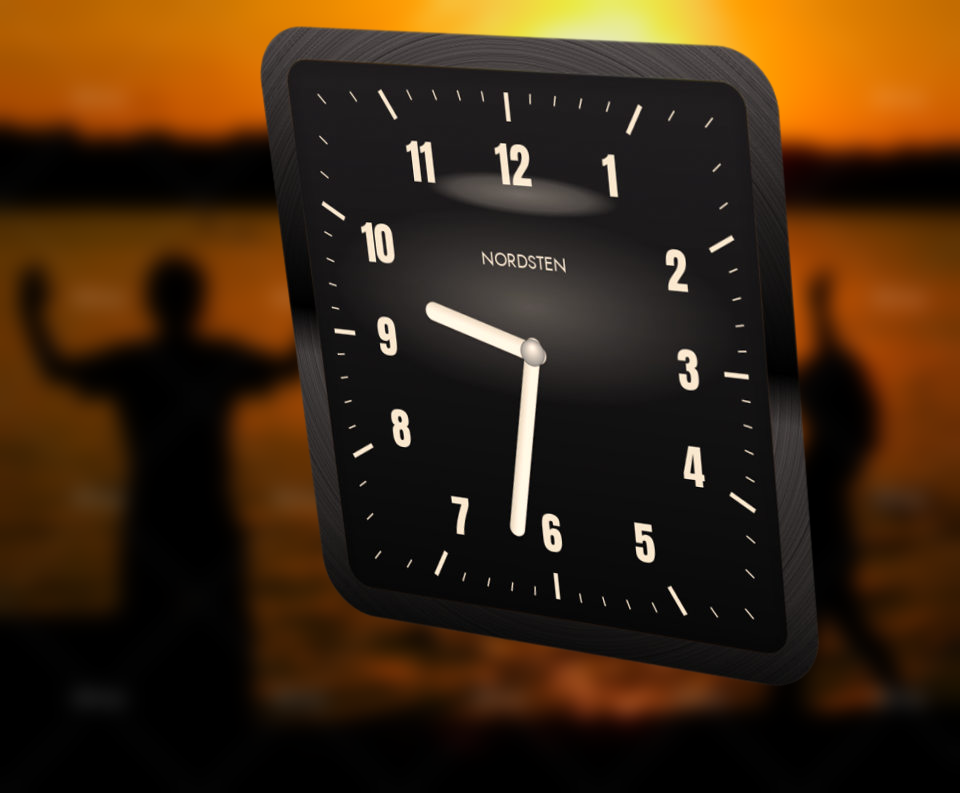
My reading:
**9:32**
